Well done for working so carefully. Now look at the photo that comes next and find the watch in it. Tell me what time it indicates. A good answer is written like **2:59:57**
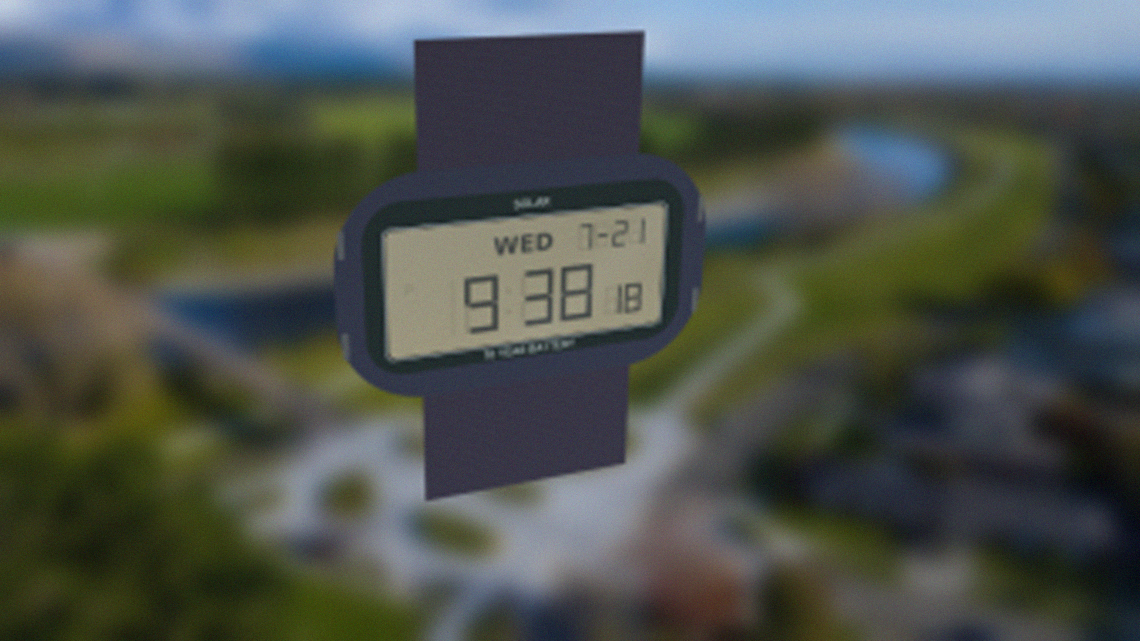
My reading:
**9:38:18**
